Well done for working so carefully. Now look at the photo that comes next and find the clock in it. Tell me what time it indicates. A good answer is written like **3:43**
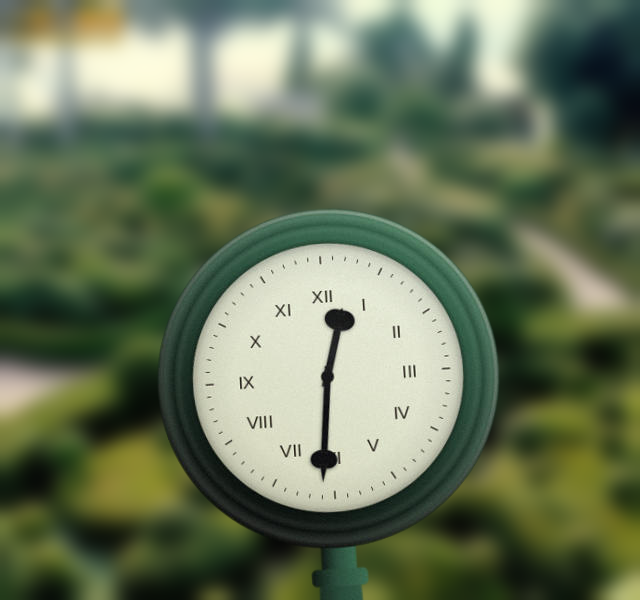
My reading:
**12:31**
